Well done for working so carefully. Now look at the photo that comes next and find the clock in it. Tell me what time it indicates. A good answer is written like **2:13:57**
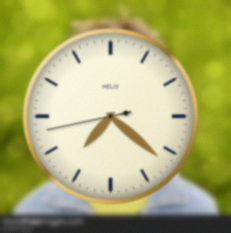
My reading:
**7:21:43**
